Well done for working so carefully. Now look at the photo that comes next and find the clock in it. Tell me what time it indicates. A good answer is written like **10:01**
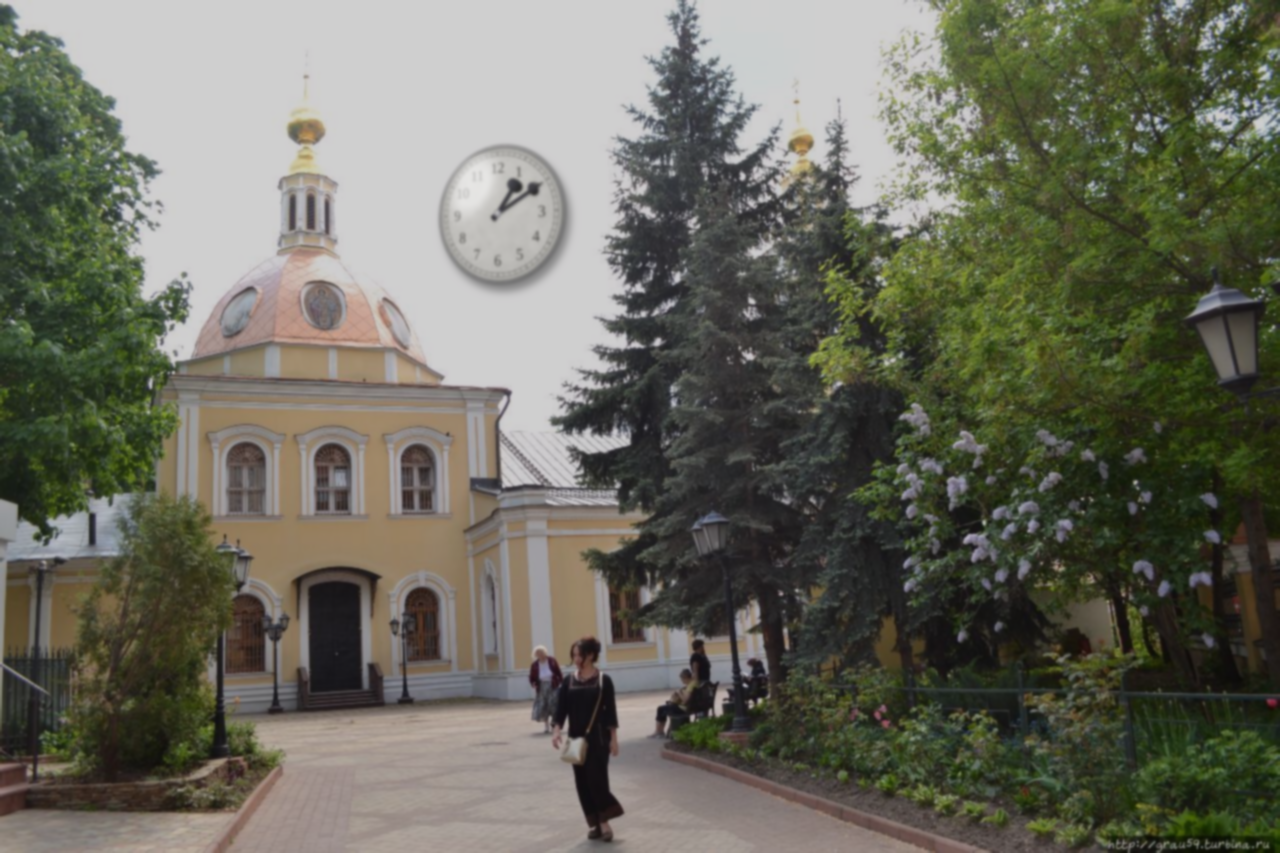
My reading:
**1:10**
